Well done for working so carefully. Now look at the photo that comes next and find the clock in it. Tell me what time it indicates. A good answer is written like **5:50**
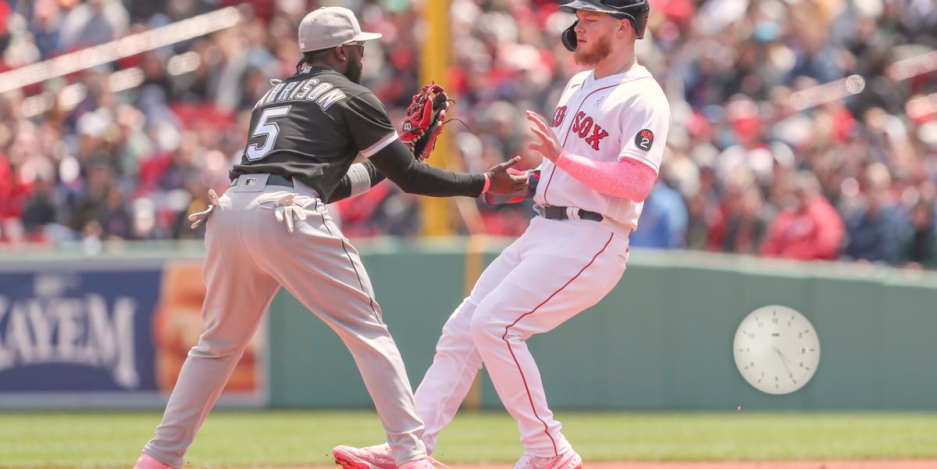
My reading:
**4:25**
